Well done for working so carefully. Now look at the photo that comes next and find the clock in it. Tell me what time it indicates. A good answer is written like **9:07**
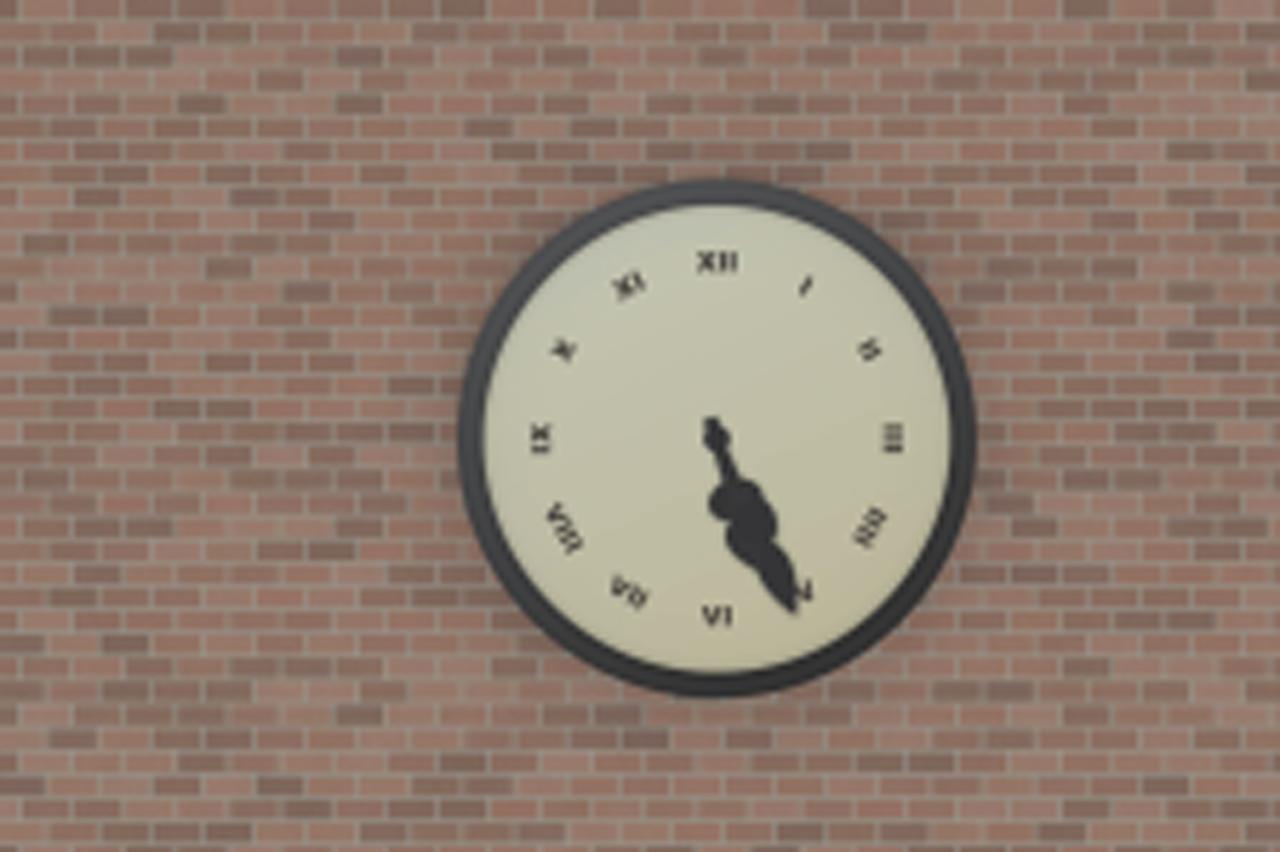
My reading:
**5:26**
